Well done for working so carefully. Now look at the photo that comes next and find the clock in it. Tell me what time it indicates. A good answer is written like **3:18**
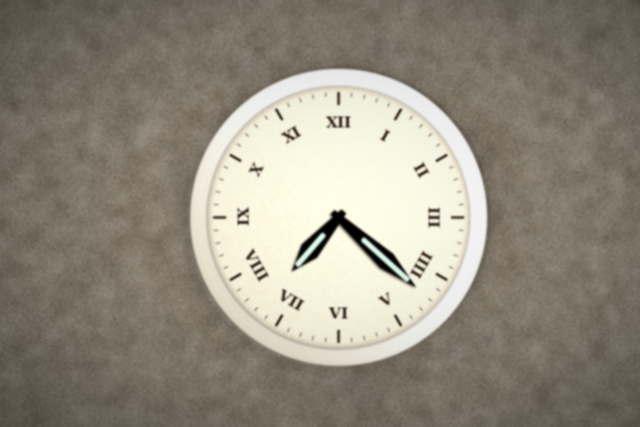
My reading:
**7:22**
